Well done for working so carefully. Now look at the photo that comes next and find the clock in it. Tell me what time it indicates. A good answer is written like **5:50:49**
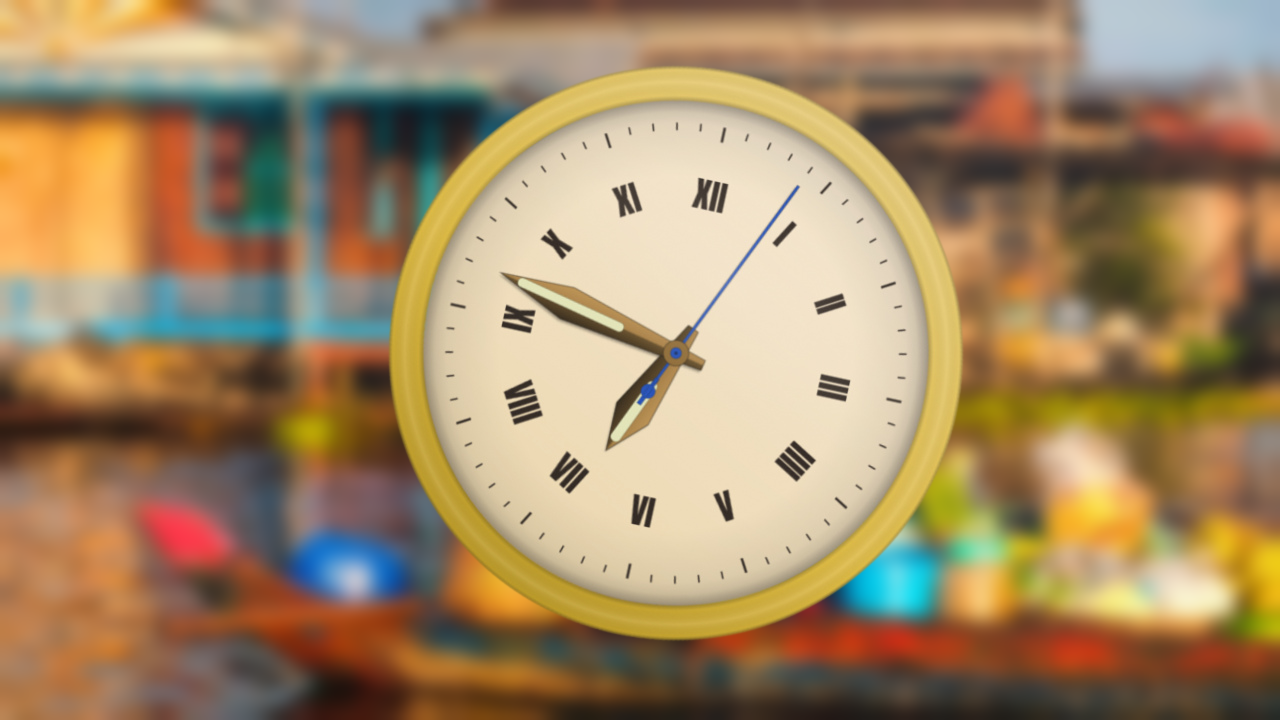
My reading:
**6:47:04**
